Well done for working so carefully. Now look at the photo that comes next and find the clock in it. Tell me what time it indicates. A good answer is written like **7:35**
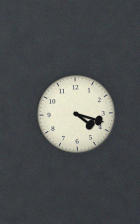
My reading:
**4:18**
